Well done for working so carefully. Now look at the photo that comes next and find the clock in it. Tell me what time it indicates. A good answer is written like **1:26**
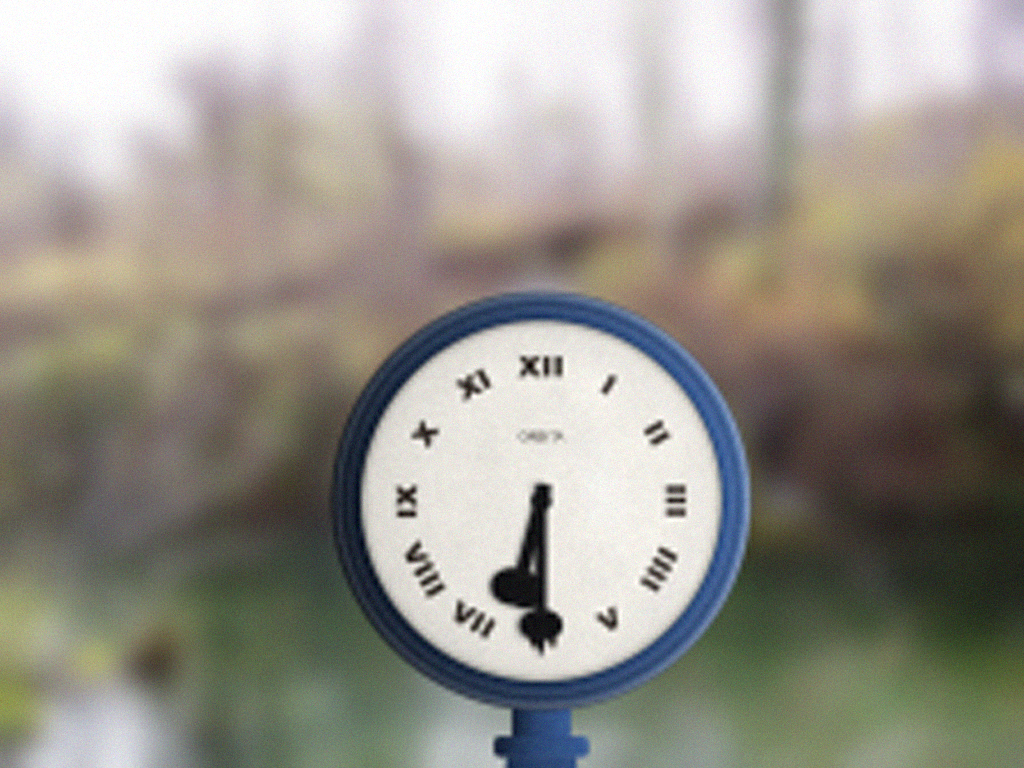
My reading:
**6:30**
